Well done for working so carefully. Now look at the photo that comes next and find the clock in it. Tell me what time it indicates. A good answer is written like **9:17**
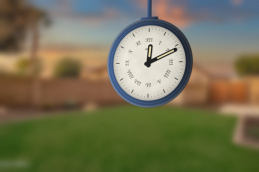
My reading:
**12:11**
